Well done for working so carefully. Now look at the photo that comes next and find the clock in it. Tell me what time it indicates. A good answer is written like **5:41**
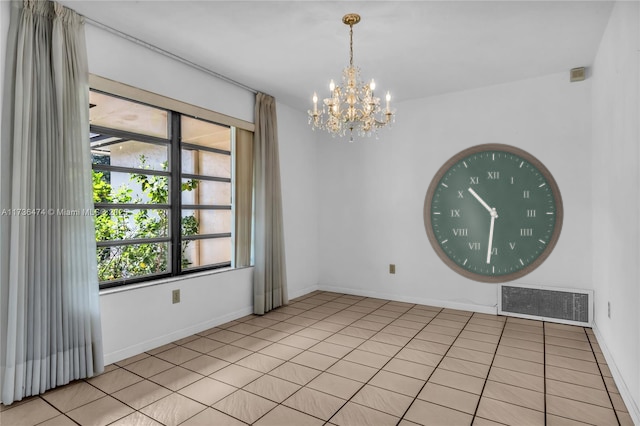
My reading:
**10:31**
